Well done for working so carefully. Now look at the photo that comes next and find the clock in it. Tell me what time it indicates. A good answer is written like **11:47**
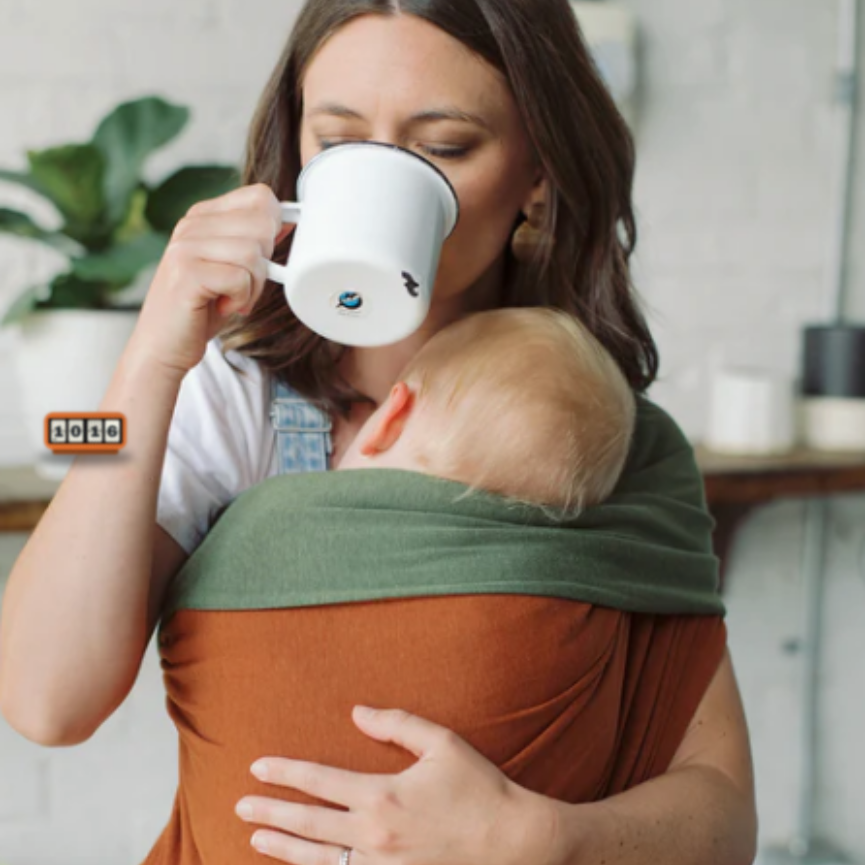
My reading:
**10:16**
